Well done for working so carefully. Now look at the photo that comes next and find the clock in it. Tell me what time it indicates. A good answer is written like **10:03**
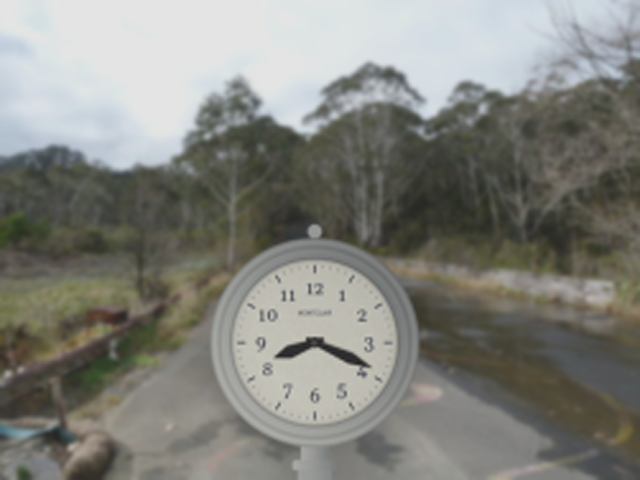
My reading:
**8:19**
